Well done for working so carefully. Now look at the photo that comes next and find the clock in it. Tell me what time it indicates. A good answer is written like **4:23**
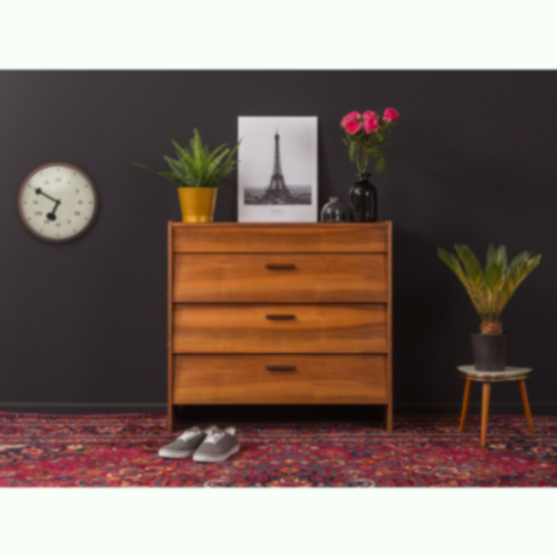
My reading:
**6:50**
